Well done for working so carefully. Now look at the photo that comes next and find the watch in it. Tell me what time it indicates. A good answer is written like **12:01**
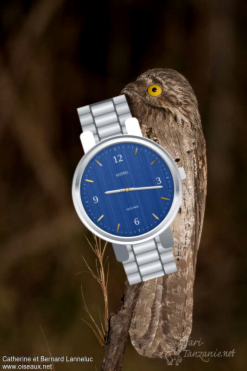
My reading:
**9:17**
